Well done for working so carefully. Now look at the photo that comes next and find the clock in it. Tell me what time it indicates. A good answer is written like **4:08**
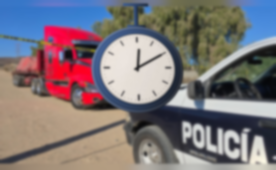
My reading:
**12:10**
